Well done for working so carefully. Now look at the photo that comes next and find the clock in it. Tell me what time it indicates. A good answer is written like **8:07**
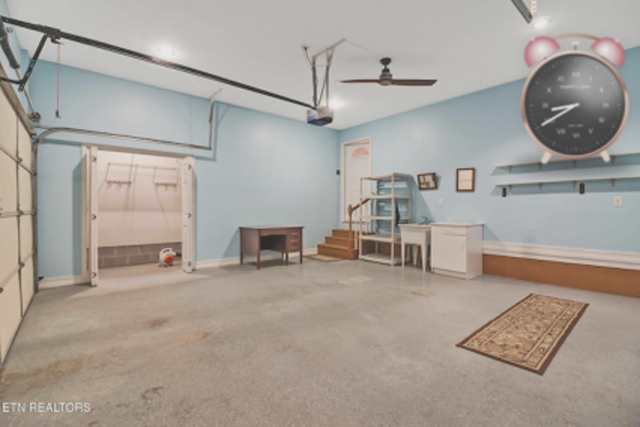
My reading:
**8:40**
